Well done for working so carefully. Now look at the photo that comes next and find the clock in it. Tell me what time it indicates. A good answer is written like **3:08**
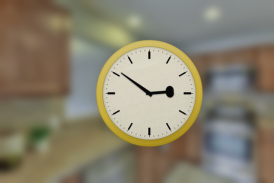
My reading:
**2:51**
